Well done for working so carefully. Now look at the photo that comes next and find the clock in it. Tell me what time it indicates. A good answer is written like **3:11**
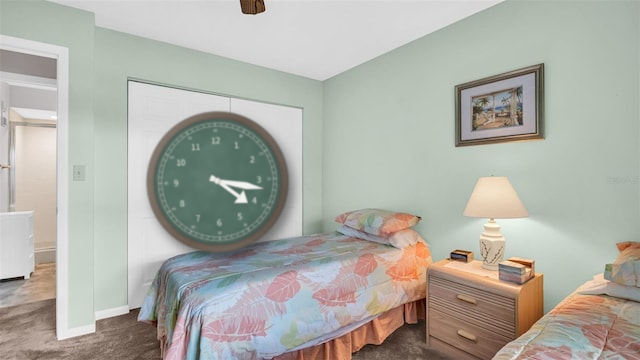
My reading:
**4:17**
